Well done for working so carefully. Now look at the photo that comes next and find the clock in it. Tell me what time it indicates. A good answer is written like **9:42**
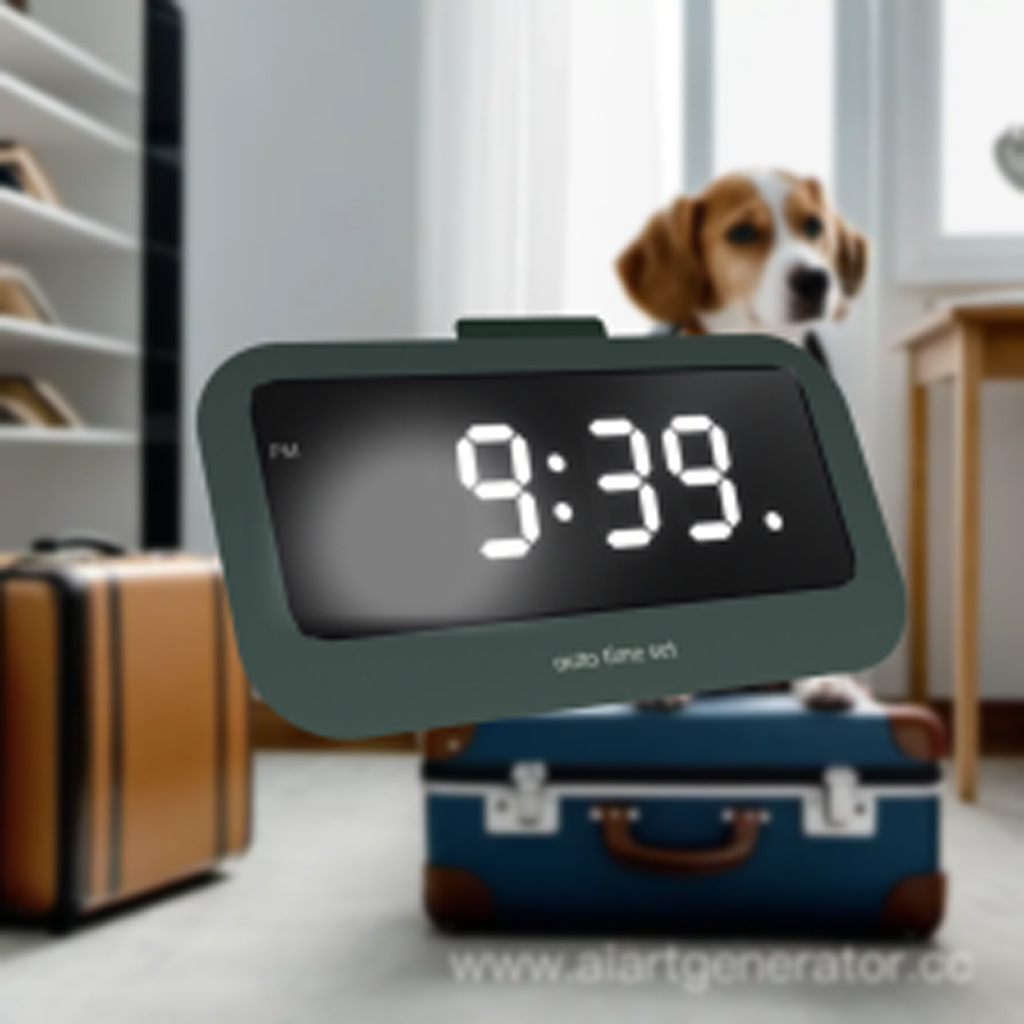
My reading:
**9:39**
